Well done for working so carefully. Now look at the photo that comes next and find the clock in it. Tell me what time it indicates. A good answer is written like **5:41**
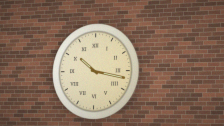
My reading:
**10:17**
